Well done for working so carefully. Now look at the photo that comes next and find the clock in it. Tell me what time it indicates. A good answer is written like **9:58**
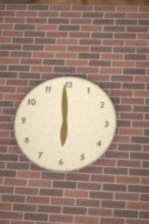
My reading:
**5:59**
